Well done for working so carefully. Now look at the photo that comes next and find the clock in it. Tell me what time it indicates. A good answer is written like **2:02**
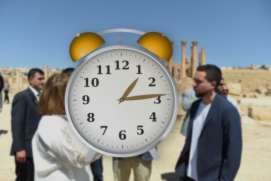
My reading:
**1:14**
